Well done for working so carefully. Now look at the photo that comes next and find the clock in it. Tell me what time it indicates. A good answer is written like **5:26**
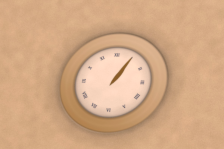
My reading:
**1:05**
